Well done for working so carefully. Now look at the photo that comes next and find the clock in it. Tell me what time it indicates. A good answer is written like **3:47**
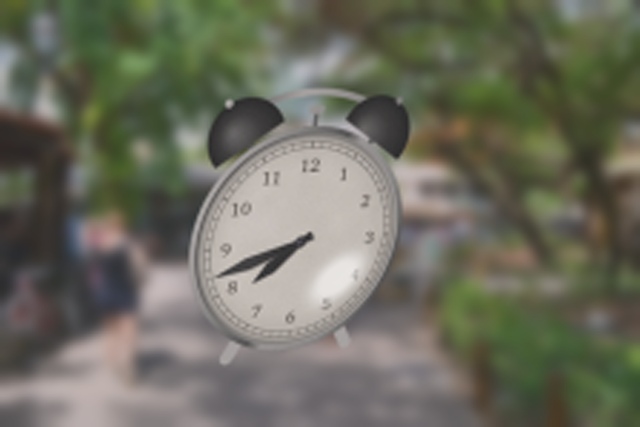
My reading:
**7:42**
